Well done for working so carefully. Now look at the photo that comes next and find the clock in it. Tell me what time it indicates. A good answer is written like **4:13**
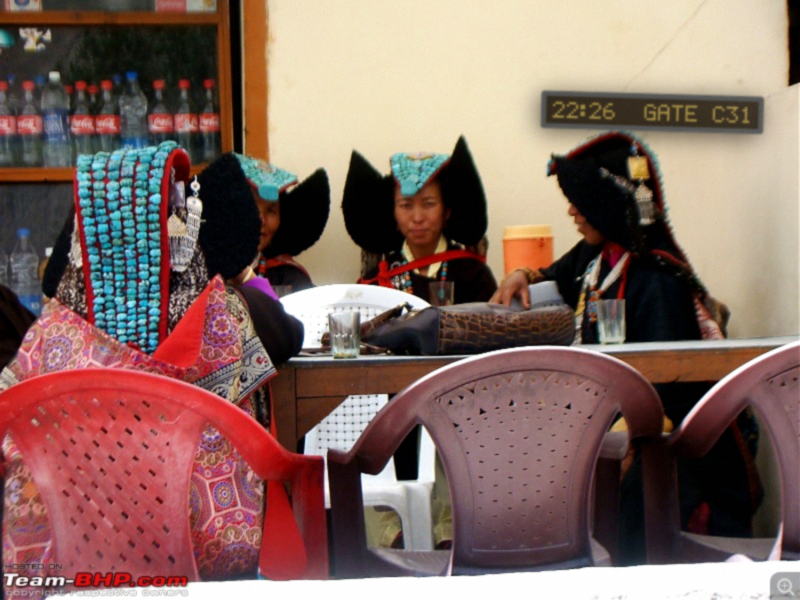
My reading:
**22:26**
